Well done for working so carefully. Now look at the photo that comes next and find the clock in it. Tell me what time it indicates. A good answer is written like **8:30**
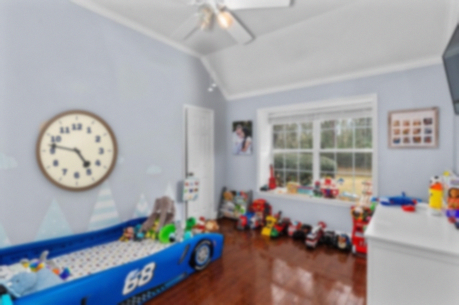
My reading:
**4:47**
